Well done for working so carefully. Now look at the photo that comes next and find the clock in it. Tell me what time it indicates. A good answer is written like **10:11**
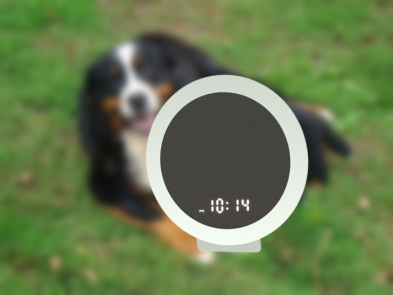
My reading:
**10:14**
